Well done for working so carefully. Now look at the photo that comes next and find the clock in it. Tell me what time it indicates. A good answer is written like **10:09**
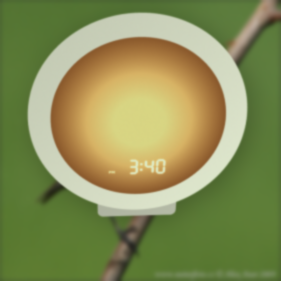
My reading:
**3:40**
